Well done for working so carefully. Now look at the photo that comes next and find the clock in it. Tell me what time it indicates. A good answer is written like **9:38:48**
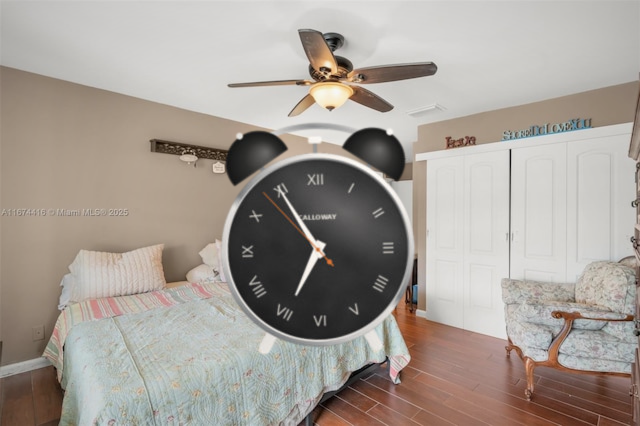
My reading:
**6:54:53**
